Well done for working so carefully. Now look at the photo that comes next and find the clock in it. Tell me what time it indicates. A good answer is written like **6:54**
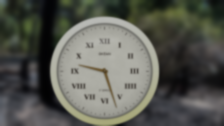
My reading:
**9:27**
